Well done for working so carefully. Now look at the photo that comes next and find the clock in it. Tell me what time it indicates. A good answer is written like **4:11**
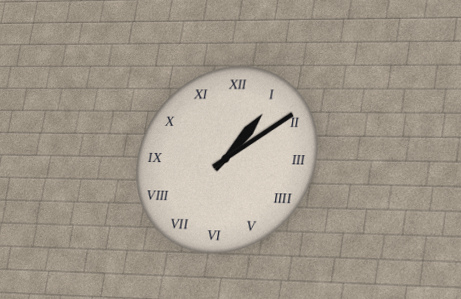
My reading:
**1:09**
